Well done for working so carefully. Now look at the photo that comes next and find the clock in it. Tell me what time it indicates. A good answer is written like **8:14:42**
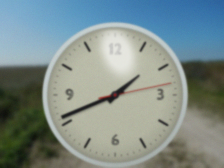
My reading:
**1:41:13**
